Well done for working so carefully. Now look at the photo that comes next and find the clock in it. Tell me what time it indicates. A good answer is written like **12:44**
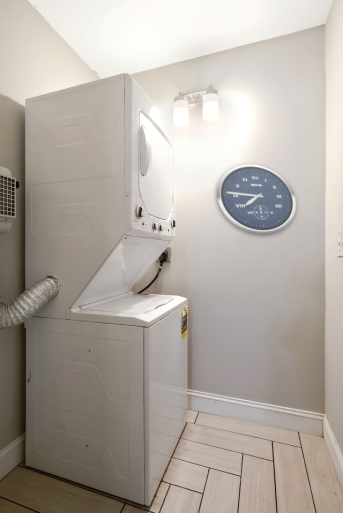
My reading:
**7:46**
